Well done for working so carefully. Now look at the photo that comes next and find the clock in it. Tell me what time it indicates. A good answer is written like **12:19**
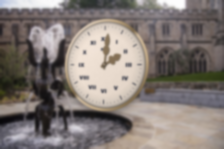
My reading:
**2:01**
